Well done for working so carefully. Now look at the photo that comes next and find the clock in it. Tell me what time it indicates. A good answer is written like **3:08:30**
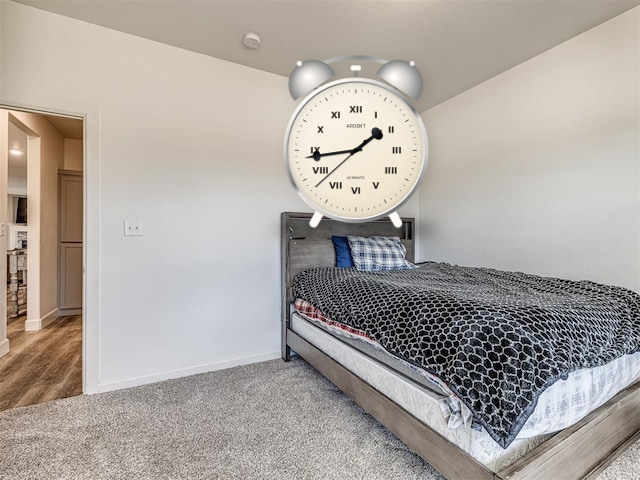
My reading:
**1:43:38**
